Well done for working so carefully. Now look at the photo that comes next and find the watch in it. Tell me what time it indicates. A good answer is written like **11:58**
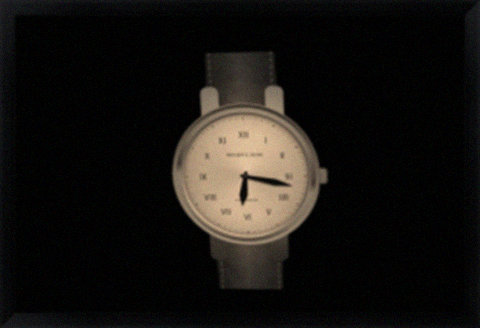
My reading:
**6:17**
